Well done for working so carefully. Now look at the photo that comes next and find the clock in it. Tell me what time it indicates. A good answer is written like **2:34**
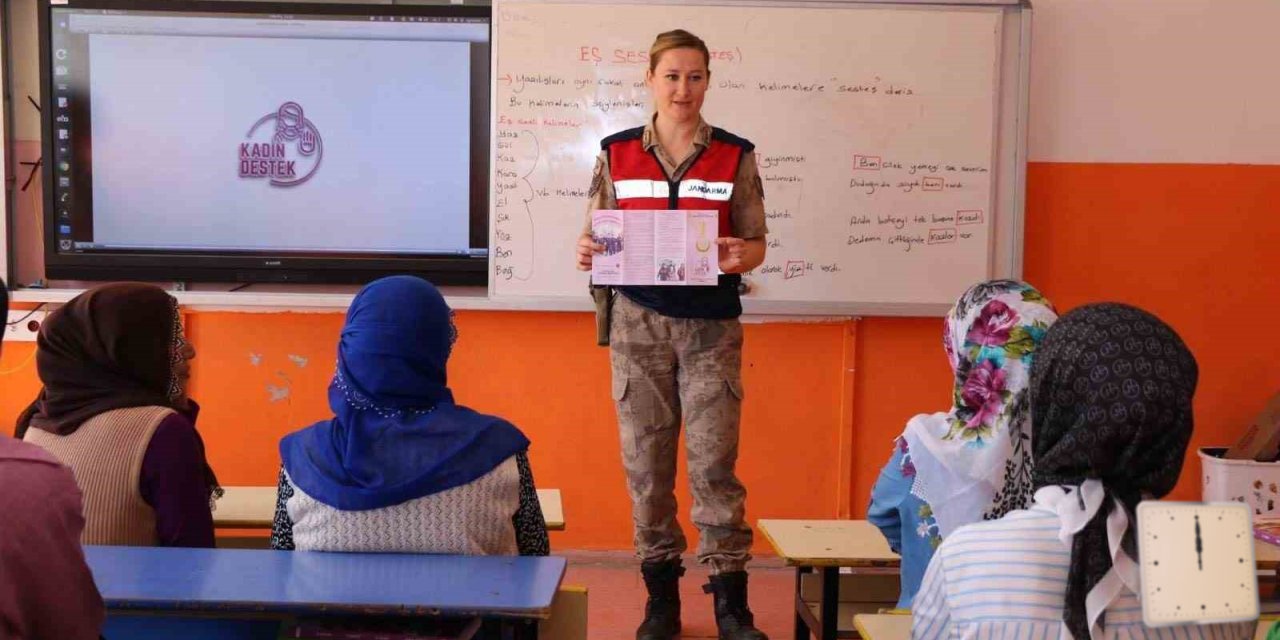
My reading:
**12:00**
